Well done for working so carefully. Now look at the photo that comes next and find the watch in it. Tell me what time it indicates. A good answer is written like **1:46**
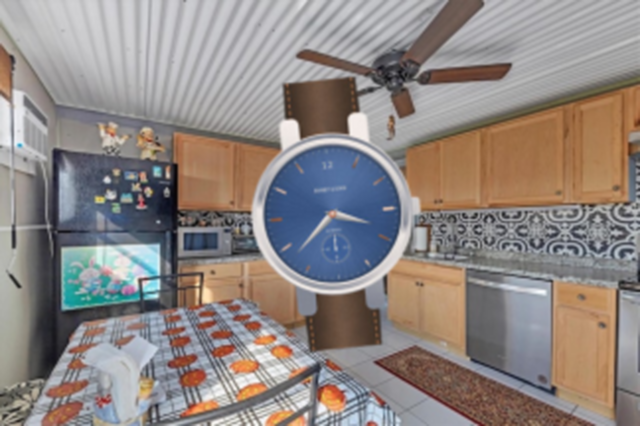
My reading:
**3:38**
